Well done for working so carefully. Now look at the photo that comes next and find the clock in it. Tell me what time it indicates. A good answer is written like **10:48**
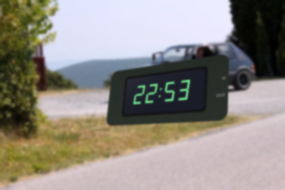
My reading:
**22:53**
